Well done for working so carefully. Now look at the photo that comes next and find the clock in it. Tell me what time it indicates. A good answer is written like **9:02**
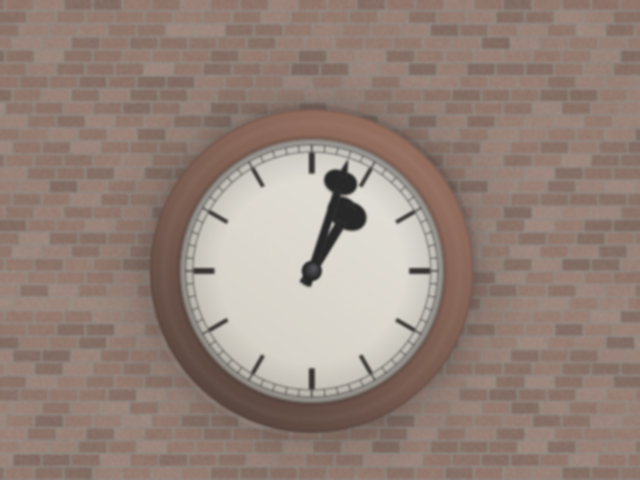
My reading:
**1:03**
